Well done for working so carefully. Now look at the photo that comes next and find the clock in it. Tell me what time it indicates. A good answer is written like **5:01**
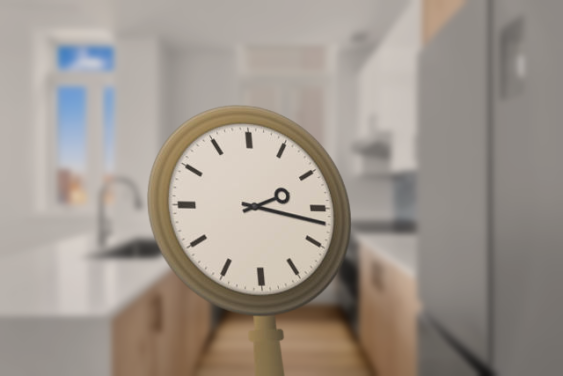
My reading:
**2:17**
